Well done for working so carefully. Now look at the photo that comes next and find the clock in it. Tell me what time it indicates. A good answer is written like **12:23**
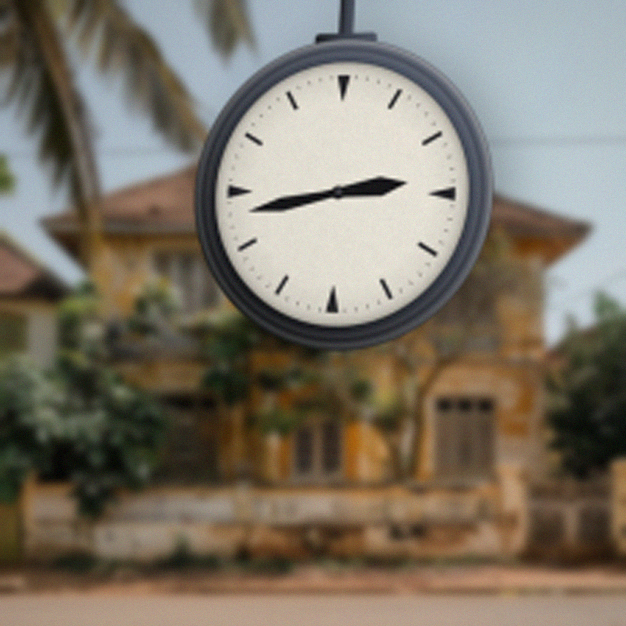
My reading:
**2:43**
